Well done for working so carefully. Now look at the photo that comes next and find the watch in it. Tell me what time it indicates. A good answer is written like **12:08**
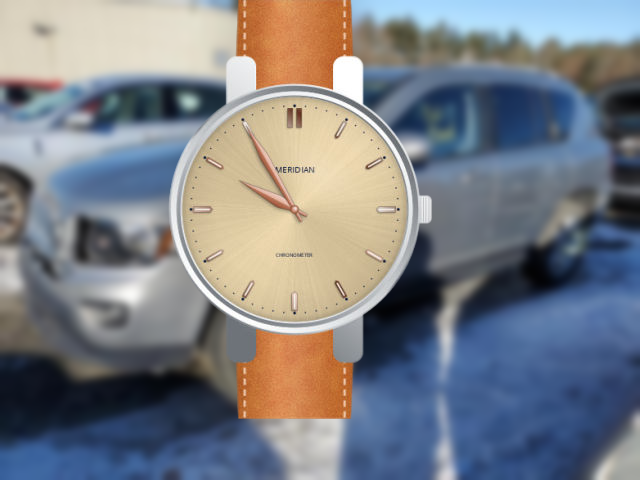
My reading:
**9:55**
